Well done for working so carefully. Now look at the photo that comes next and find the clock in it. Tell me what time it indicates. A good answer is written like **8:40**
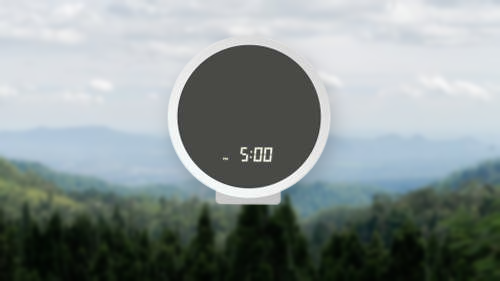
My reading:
**5:00**
